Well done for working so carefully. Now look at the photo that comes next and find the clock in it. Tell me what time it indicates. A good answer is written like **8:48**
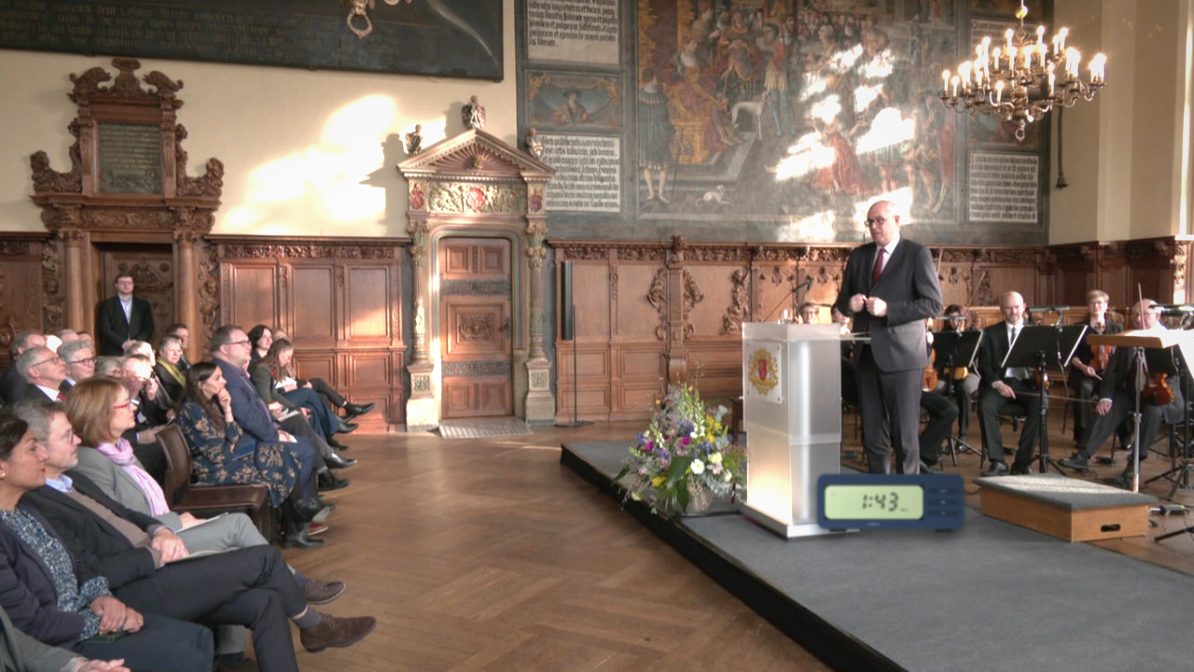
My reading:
**1:43**
